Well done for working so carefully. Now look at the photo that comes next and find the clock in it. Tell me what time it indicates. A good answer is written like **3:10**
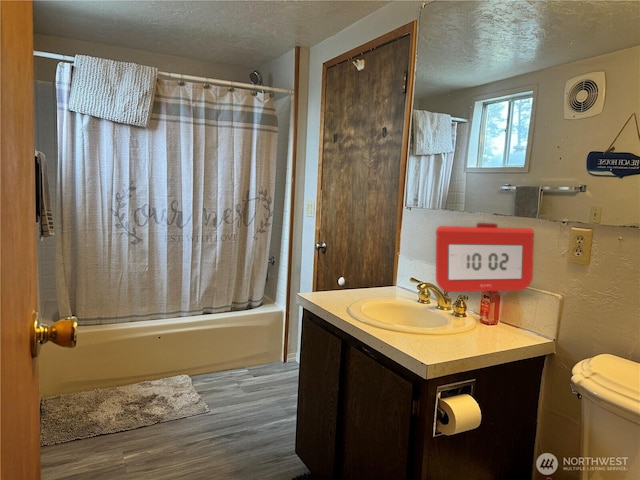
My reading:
**10:02**
